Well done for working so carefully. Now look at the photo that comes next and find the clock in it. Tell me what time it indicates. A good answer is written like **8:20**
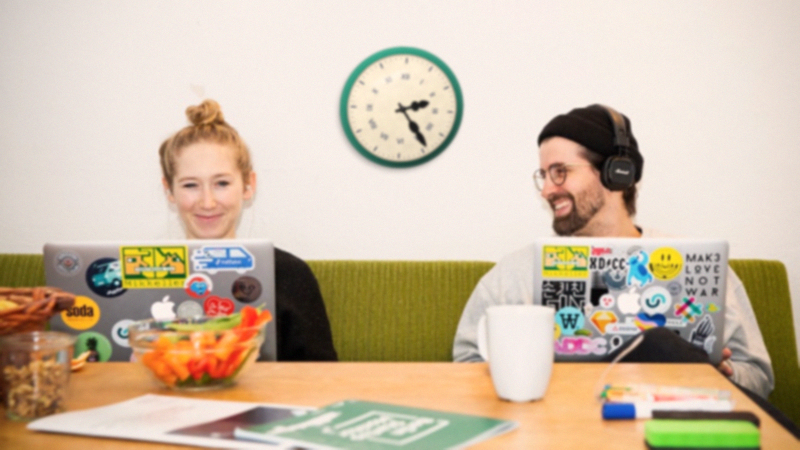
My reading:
**2:24**
